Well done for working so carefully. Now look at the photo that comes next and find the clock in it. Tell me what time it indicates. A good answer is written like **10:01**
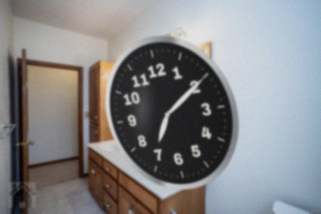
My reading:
**7:10**
